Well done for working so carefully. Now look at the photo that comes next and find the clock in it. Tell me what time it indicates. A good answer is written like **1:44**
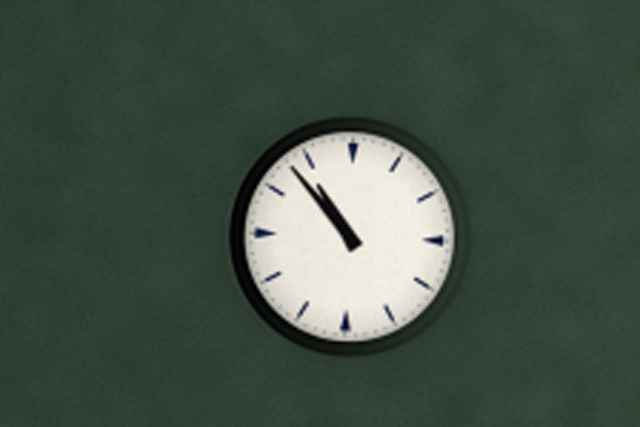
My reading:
**10:53**
